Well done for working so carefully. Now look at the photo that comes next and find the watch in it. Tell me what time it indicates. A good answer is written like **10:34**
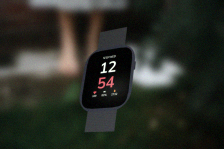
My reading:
**12:54**
